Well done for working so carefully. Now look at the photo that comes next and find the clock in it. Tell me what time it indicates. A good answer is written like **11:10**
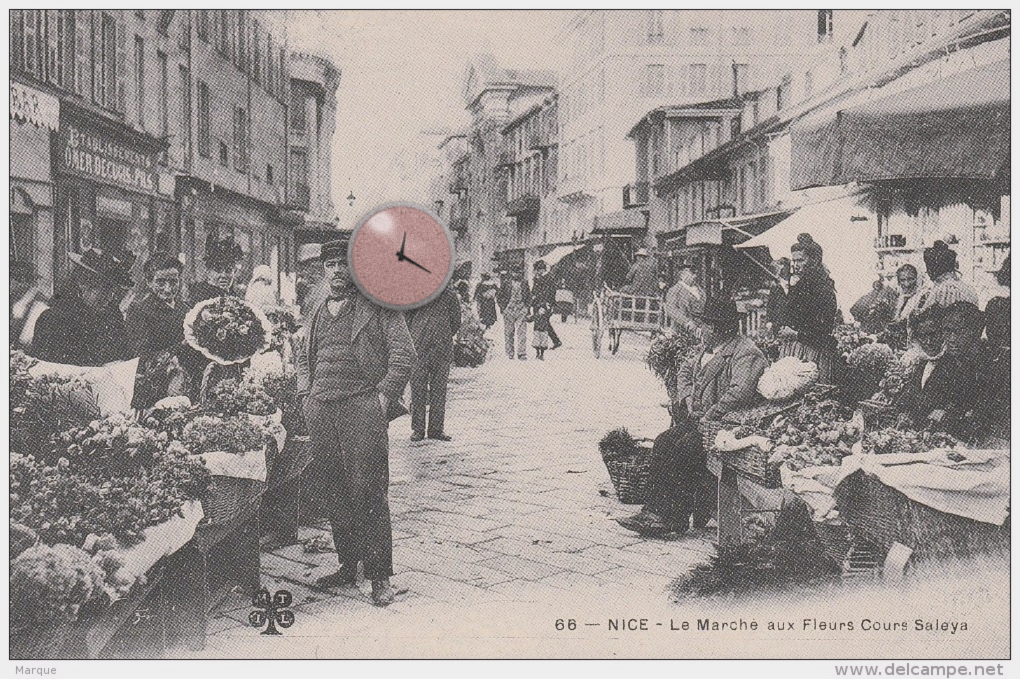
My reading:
**12:20**
